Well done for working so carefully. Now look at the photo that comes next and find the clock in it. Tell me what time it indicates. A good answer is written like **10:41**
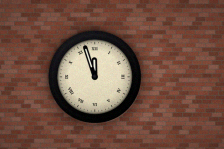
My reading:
**11:57**
